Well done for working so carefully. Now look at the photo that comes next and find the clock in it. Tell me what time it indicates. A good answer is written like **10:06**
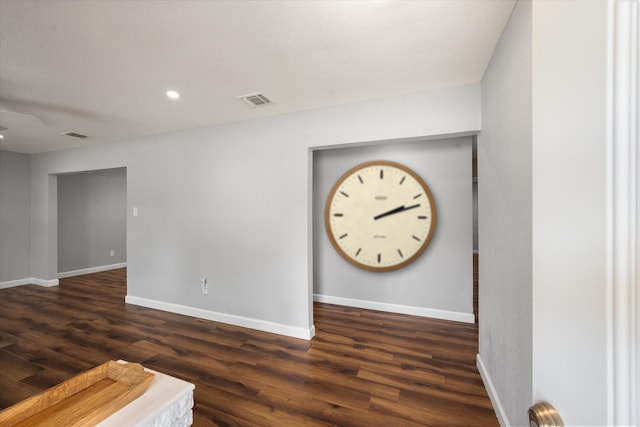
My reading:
**2:12**
